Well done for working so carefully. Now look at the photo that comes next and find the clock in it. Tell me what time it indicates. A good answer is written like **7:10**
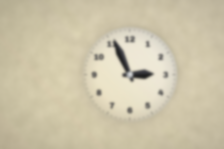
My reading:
**2:56**
